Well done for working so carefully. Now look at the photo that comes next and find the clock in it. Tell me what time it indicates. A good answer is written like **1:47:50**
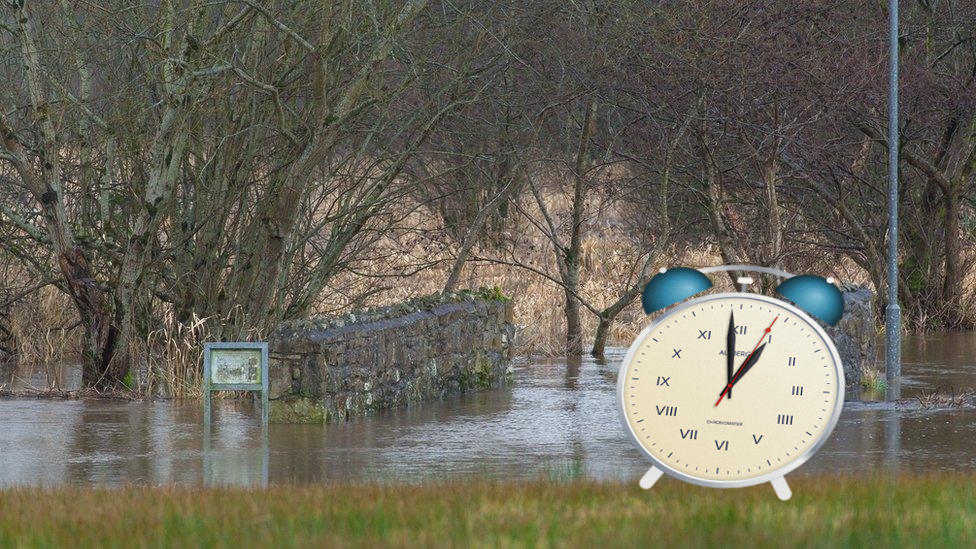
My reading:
**12:59:04**
